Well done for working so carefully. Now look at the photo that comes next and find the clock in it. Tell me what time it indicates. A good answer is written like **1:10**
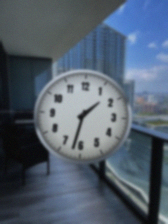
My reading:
**1:32**
